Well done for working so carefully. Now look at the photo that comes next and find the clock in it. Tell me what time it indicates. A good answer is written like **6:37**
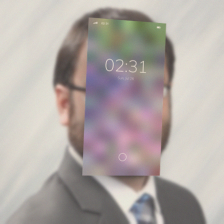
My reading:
**2:31**
